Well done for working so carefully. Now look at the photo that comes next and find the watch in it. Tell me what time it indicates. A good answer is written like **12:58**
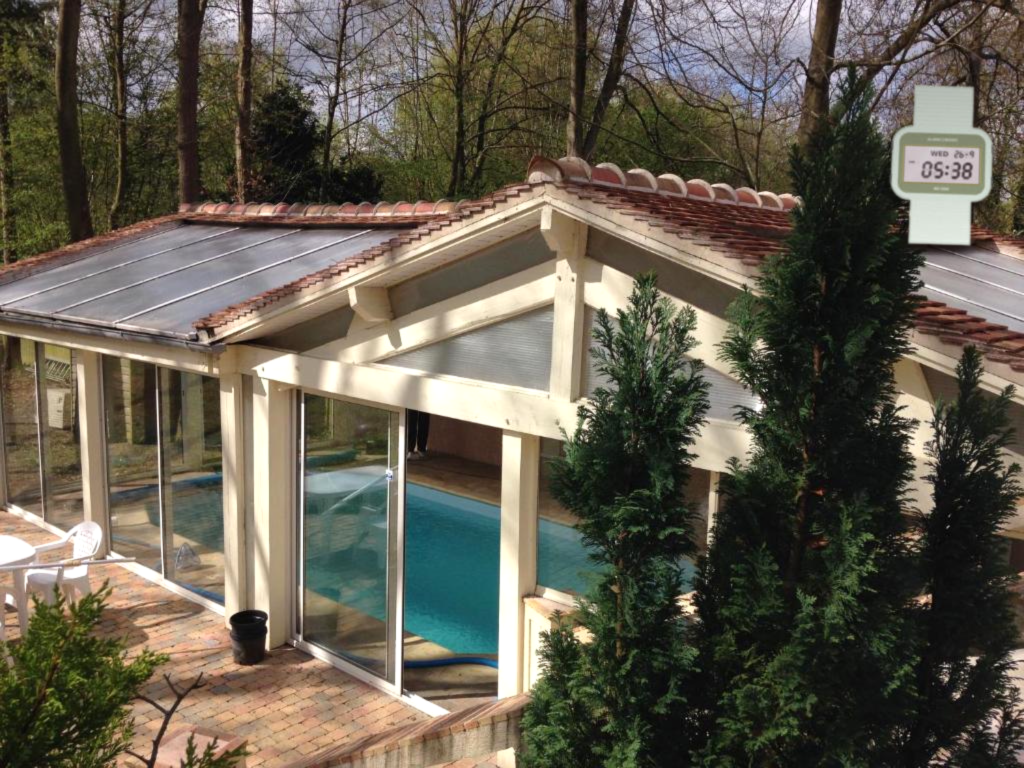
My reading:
**5:38**
